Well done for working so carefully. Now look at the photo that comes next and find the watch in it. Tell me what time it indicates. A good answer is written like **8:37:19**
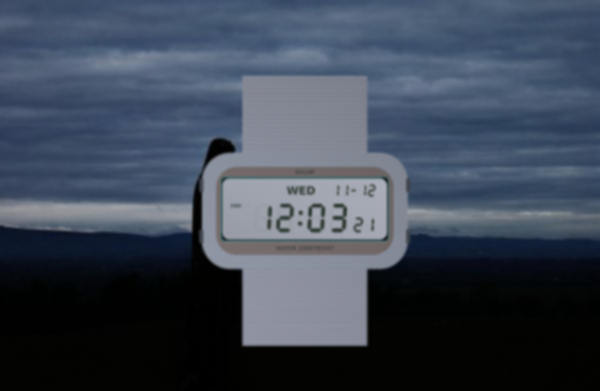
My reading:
**12:03:21**
